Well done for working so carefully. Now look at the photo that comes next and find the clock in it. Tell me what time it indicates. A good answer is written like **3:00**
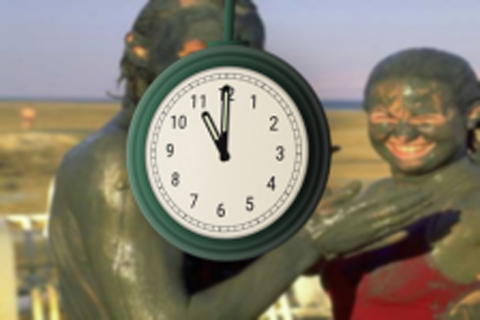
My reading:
**11:00**
